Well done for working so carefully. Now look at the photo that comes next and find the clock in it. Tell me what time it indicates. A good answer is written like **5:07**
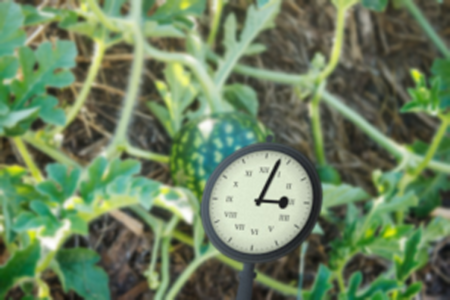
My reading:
**3:03**
